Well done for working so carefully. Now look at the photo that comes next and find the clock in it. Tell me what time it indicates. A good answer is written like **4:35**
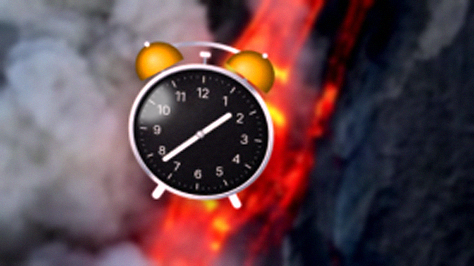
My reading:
**1:38**
